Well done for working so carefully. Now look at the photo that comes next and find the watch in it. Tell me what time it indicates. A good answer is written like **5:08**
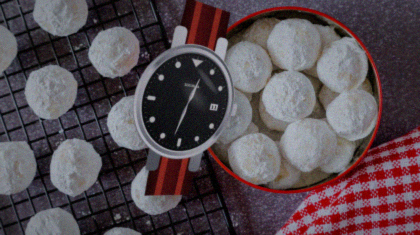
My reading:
**12:32**
